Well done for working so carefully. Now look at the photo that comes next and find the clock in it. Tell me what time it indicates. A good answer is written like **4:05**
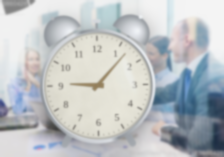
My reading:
**9:07**
